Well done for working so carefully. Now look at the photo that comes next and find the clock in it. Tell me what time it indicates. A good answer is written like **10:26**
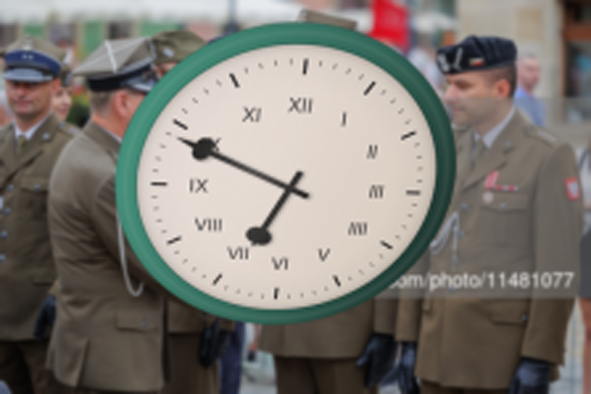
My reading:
**6:49**
